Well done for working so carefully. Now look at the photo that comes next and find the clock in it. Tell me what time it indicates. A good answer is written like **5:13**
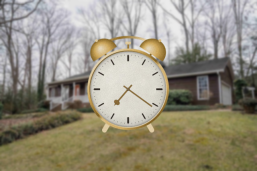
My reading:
**7:21**
